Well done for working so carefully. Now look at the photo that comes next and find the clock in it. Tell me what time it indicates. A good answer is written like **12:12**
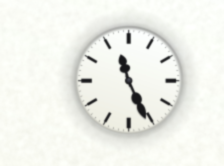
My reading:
**11:26**
